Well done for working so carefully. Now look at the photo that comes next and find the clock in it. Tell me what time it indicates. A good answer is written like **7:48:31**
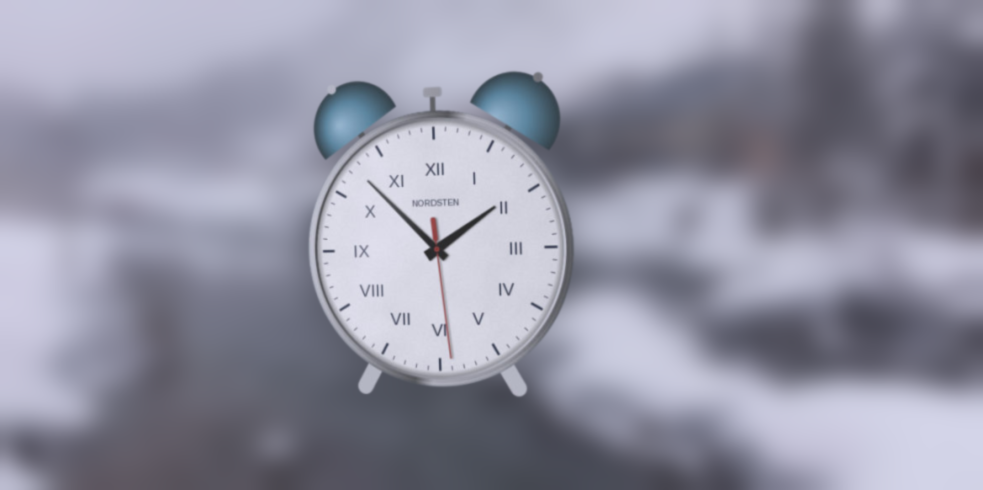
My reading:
**1:52:29**
